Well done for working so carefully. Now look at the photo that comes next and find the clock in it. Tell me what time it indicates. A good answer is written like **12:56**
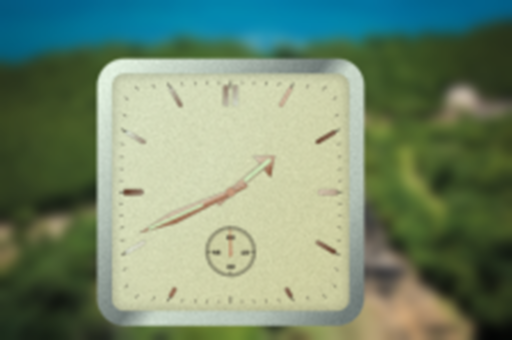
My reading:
**1:41**
